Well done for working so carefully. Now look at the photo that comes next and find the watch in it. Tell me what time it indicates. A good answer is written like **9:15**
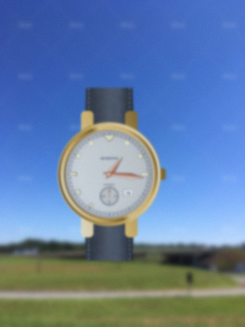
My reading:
**1:16**
